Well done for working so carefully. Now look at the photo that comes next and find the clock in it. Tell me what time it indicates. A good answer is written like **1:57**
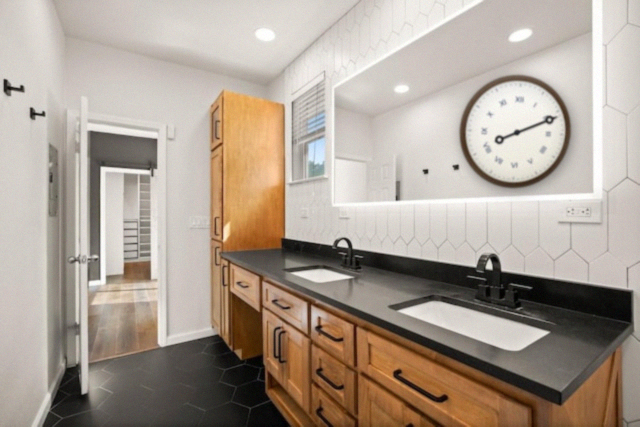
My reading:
**8:11**
